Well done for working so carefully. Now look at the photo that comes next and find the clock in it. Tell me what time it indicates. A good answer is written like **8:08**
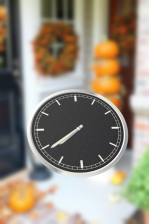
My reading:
**7:39**
